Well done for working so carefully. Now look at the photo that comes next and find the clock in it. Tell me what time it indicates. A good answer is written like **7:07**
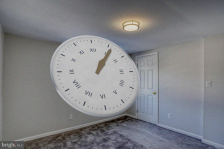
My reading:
**1:06**
